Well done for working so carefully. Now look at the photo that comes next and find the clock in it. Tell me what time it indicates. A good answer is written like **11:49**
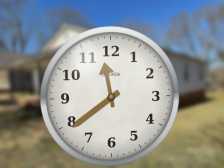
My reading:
**11:39**
